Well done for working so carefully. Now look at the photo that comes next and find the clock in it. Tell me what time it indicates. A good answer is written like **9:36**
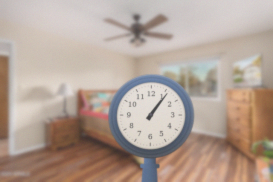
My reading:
**1:06**
